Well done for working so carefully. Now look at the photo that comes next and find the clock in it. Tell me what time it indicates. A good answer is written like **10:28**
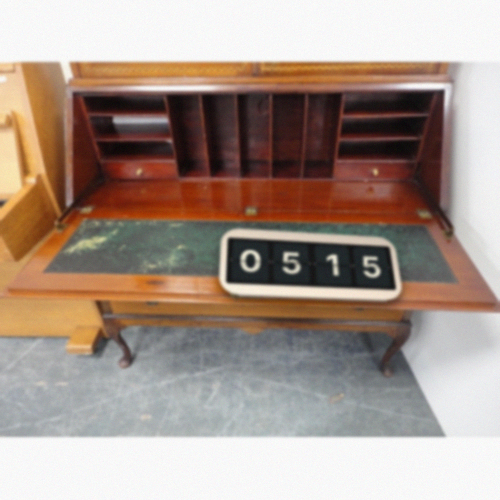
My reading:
**5:15**
